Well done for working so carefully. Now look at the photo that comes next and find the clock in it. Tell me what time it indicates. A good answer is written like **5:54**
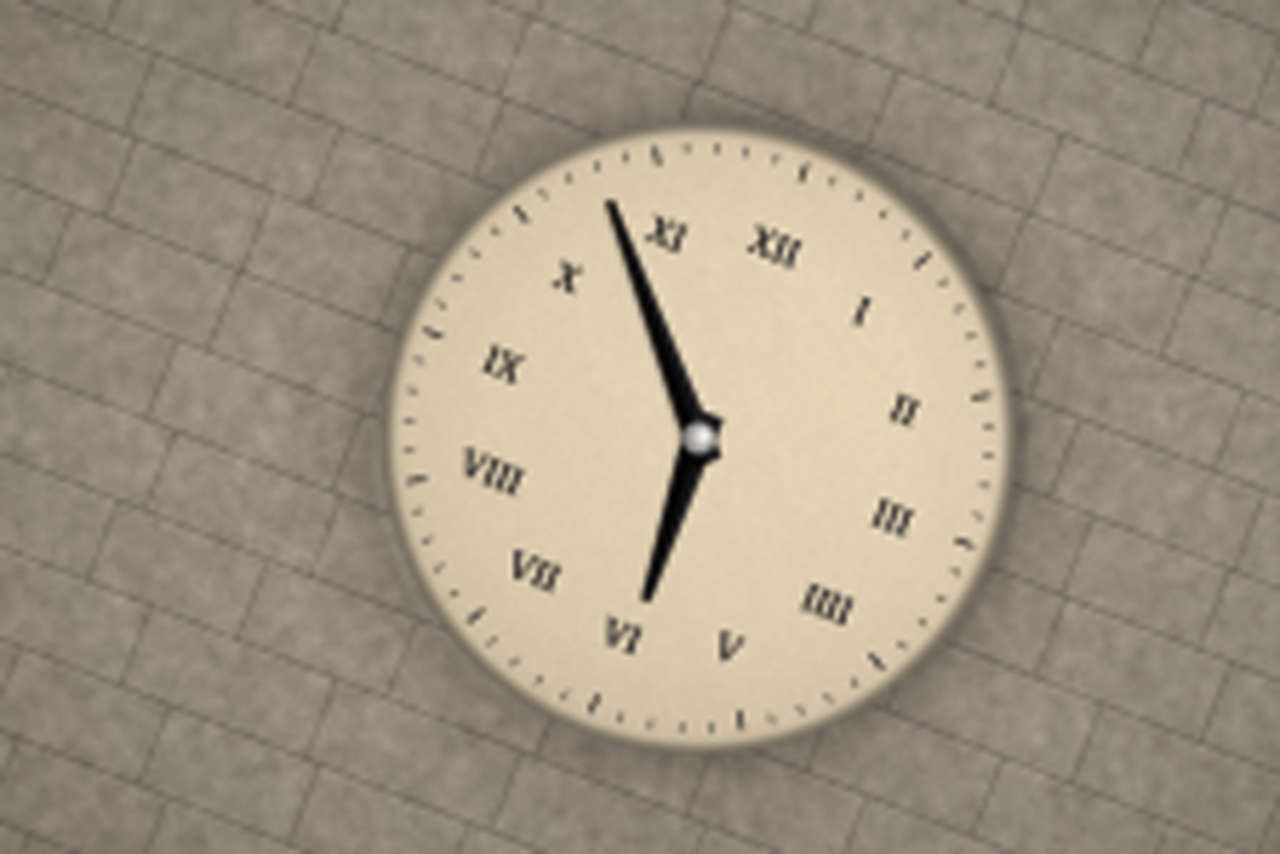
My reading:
**5:53**
